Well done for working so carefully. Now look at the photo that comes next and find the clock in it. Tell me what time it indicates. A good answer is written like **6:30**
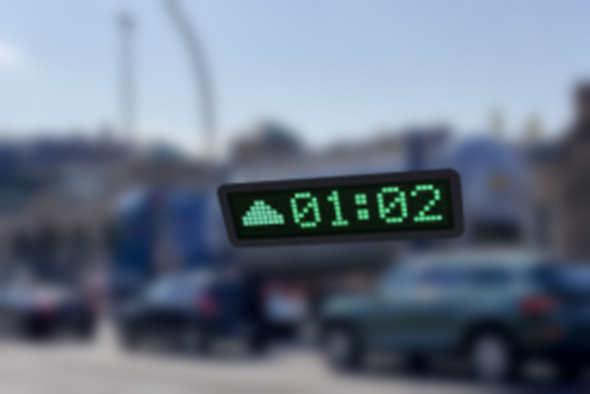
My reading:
**1:02**
